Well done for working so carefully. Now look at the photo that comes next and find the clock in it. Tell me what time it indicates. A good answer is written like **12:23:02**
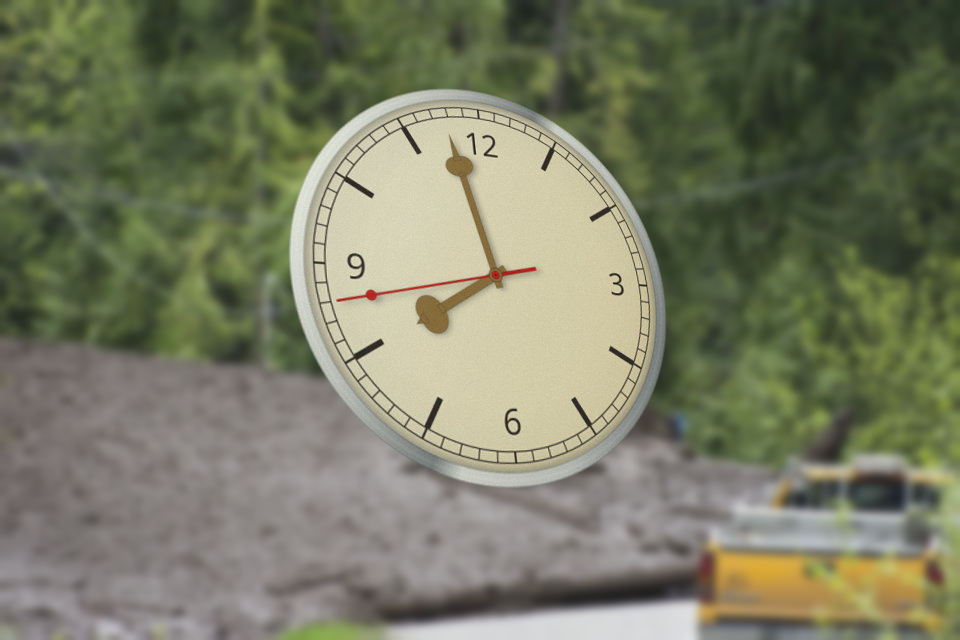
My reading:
**7:57:43**
